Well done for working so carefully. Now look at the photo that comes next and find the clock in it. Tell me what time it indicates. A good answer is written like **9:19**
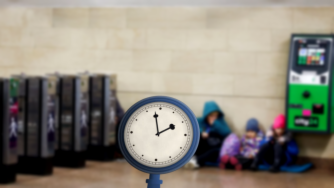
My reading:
**1:58**
